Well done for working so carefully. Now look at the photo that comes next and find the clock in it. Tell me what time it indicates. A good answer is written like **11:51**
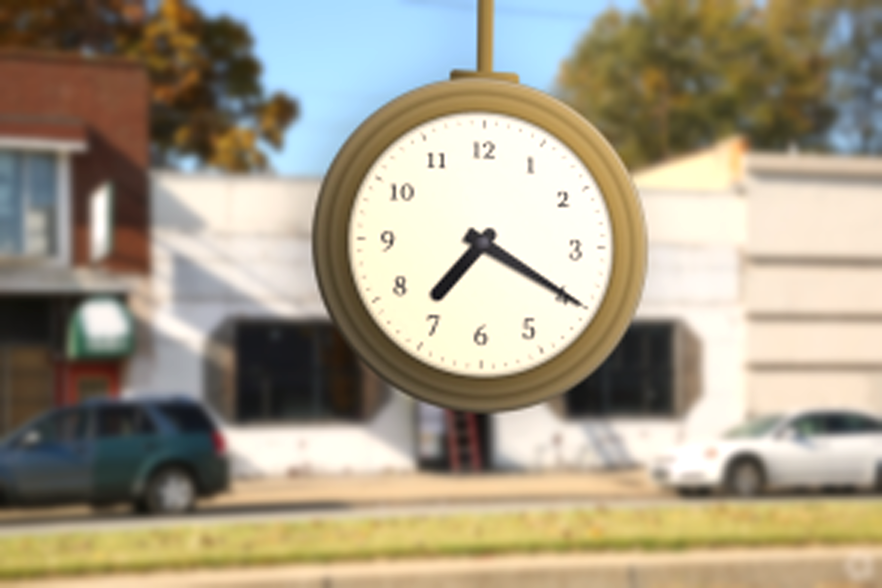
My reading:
**7:20**
